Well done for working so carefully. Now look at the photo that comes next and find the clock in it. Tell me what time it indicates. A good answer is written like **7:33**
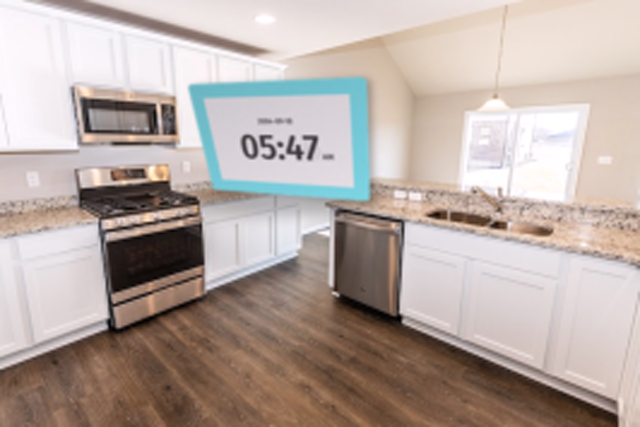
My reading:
**5:47**
